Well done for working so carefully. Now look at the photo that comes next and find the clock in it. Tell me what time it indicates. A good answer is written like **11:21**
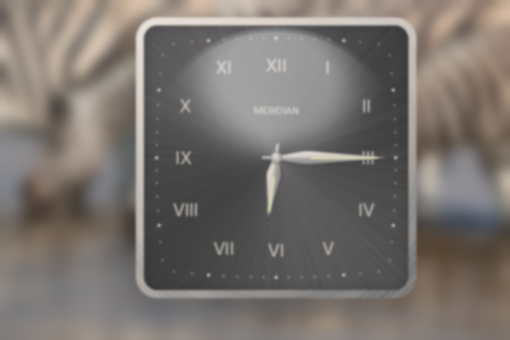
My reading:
**6:15**
